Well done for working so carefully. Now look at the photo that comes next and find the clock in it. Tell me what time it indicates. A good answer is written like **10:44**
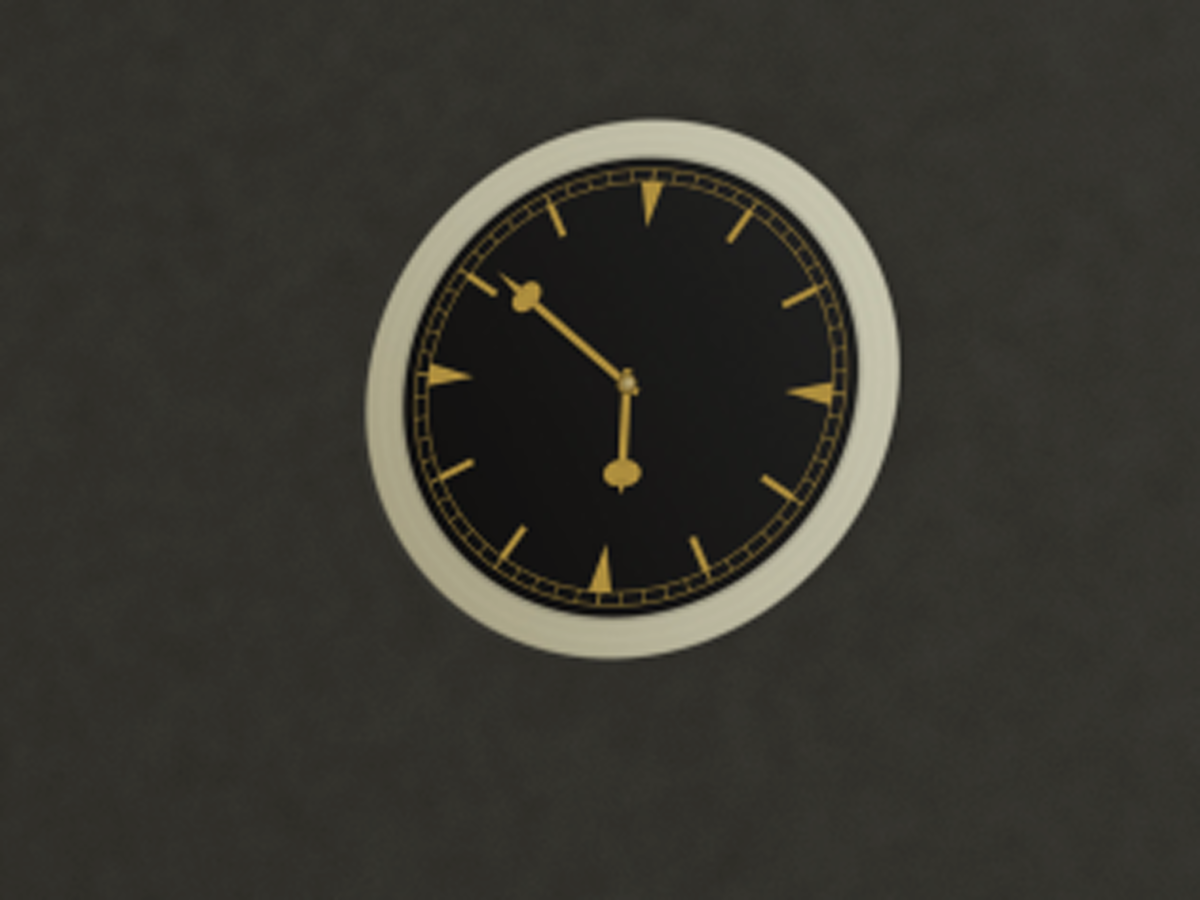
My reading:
**5:51**
